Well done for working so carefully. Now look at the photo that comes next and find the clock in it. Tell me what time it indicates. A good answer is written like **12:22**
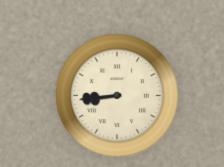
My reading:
**8:44**
